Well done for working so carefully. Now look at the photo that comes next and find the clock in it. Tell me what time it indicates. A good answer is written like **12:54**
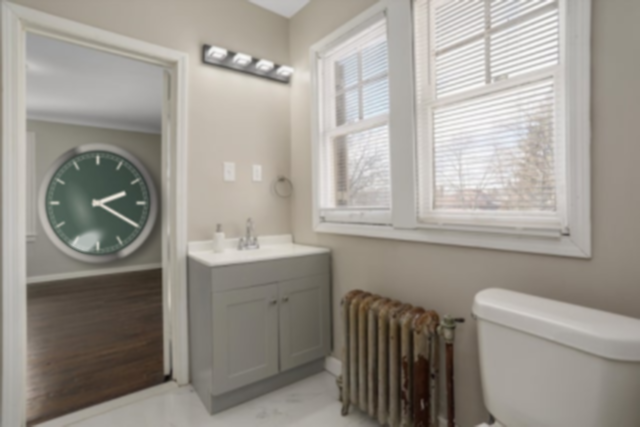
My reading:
**2:20**
